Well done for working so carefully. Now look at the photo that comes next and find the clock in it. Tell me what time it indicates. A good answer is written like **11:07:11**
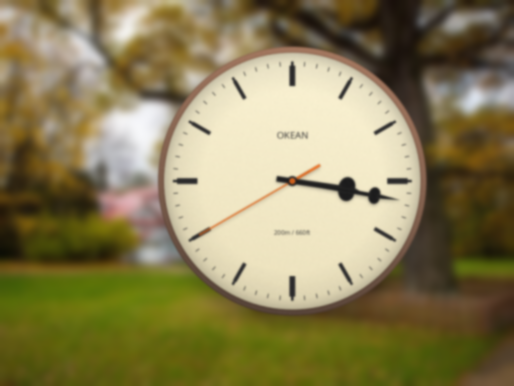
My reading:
**3:16:40**
